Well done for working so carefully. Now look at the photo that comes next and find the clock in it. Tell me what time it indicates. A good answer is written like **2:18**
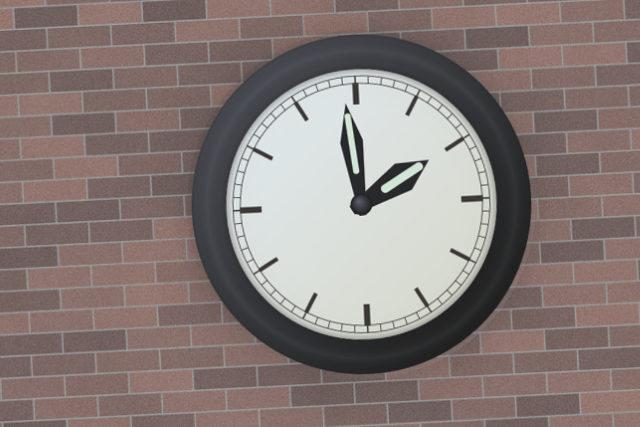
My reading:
**1:59**
